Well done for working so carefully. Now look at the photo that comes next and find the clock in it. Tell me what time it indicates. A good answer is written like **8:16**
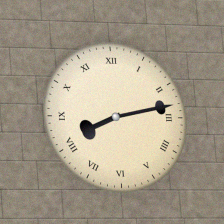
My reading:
**8:13**
